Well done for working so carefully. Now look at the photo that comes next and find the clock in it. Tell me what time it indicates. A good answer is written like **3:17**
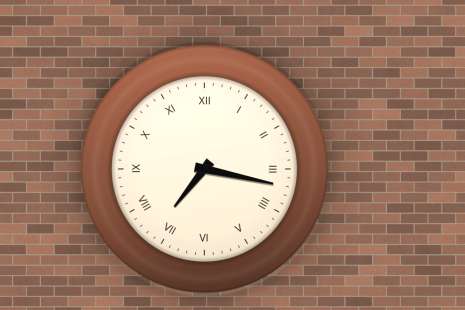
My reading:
**7:17**
